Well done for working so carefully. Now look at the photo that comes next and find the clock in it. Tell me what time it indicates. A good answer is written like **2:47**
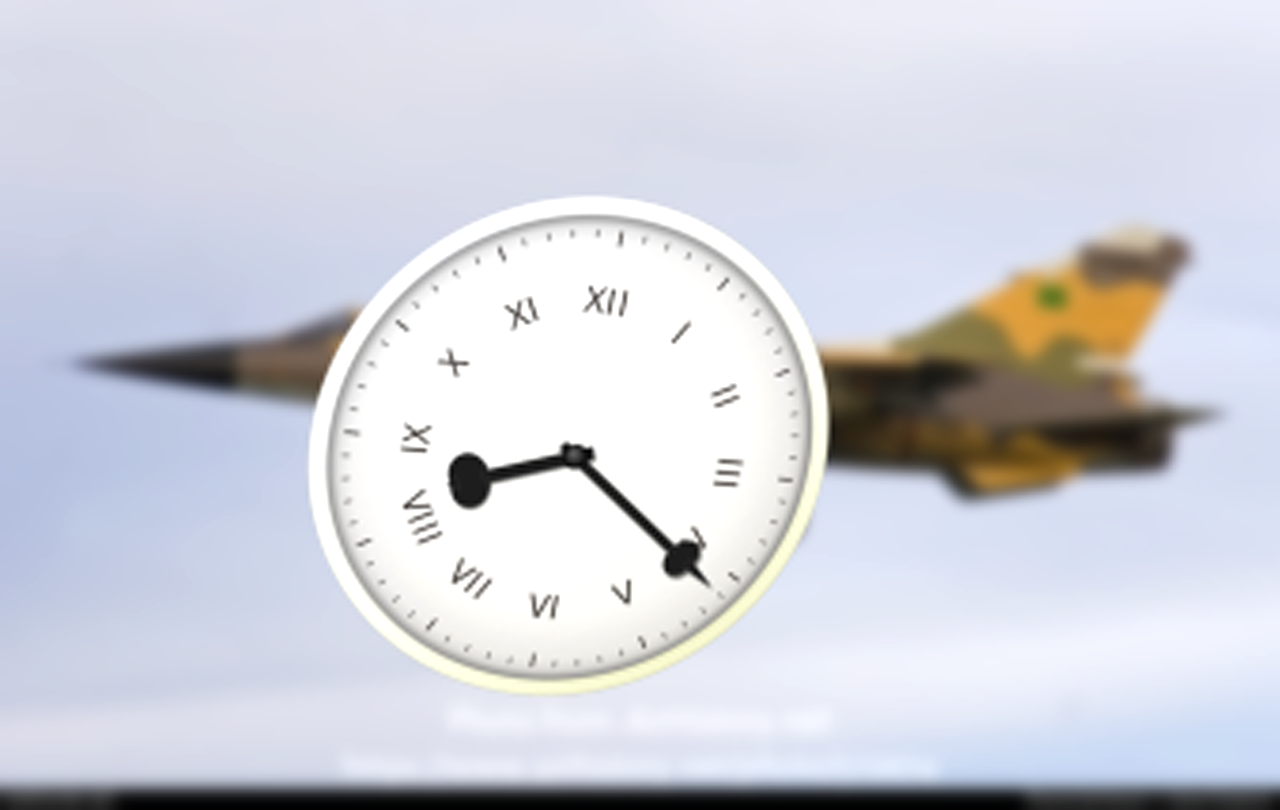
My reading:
**8:21**
